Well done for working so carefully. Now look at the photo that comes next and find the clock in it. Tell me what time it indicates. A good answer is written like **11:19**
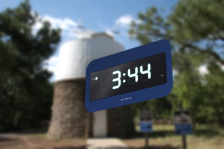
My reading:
**3:44**
